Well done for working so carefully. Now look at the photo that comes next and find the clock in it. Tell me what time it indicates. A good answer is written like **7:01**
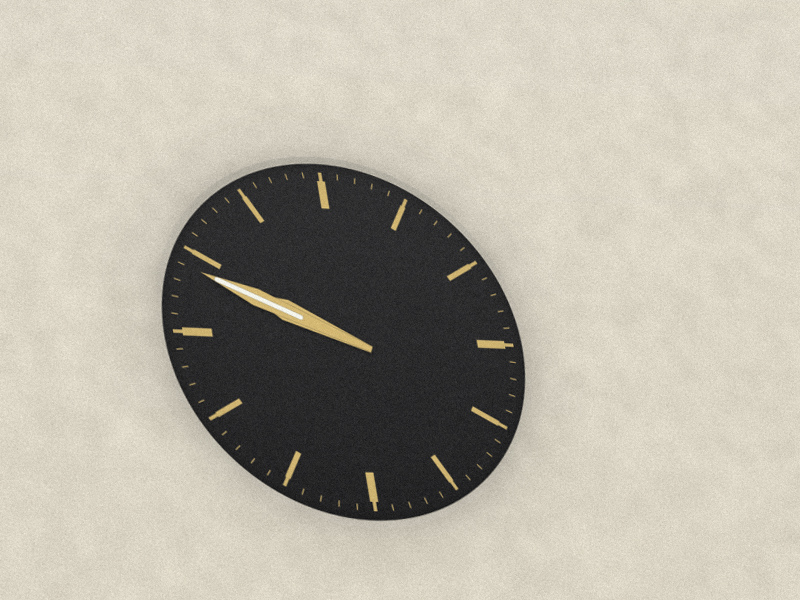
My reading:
**9:49**
